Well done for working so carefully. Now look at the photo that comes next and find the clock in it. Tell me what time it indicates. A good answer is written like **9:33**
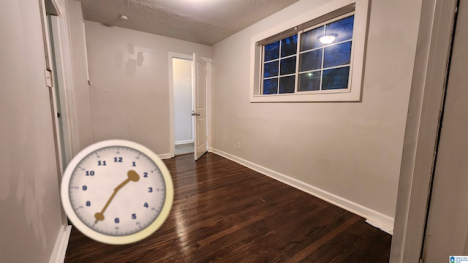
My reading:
**1:35**
